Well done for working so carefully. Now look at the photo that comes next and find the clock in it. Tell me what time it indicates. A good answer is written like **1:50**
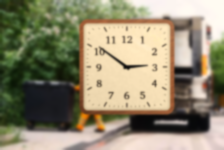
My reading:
**2:51**
